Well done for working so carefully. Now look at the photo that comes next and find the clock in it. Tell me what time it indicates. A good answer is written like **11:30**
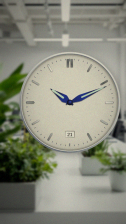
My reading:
**10:11**
